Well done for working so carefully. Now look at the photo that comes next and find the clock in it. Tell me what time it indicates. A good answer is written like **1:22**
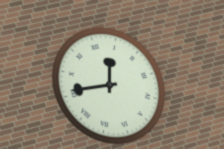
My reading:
**12:46**
